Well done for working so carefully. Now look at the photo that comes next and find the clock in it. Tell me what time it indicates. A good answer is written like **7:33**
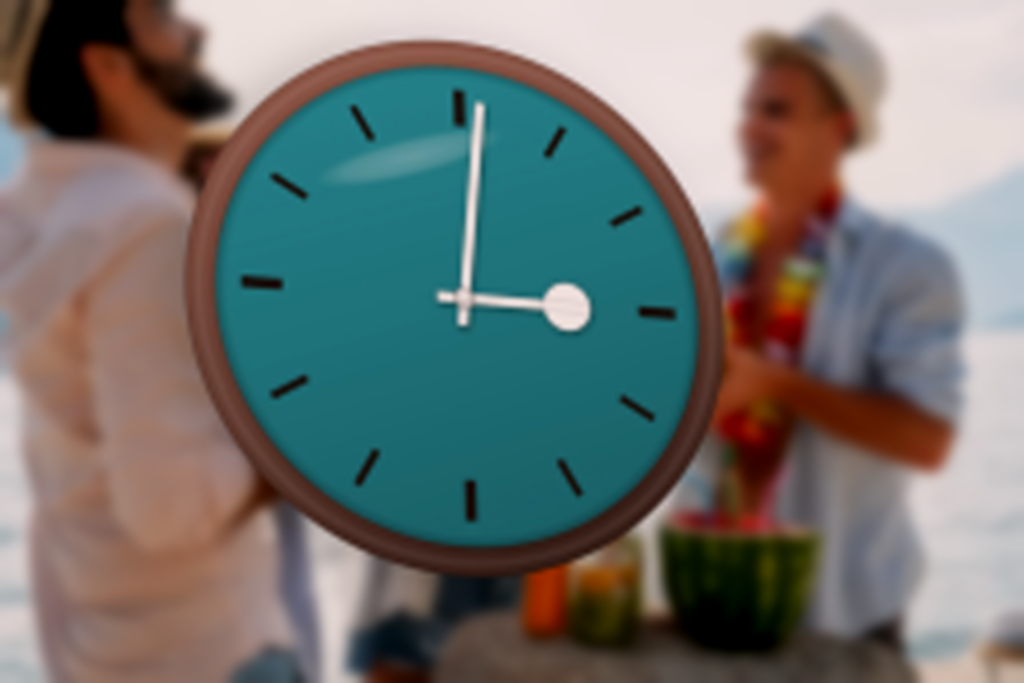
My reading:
**3:01**
